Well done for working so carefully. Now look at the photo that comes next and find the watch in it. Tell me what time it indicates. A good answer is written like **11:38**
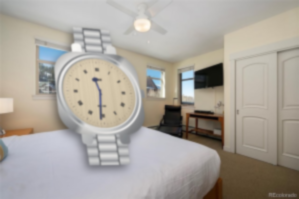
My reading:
**11:31**
